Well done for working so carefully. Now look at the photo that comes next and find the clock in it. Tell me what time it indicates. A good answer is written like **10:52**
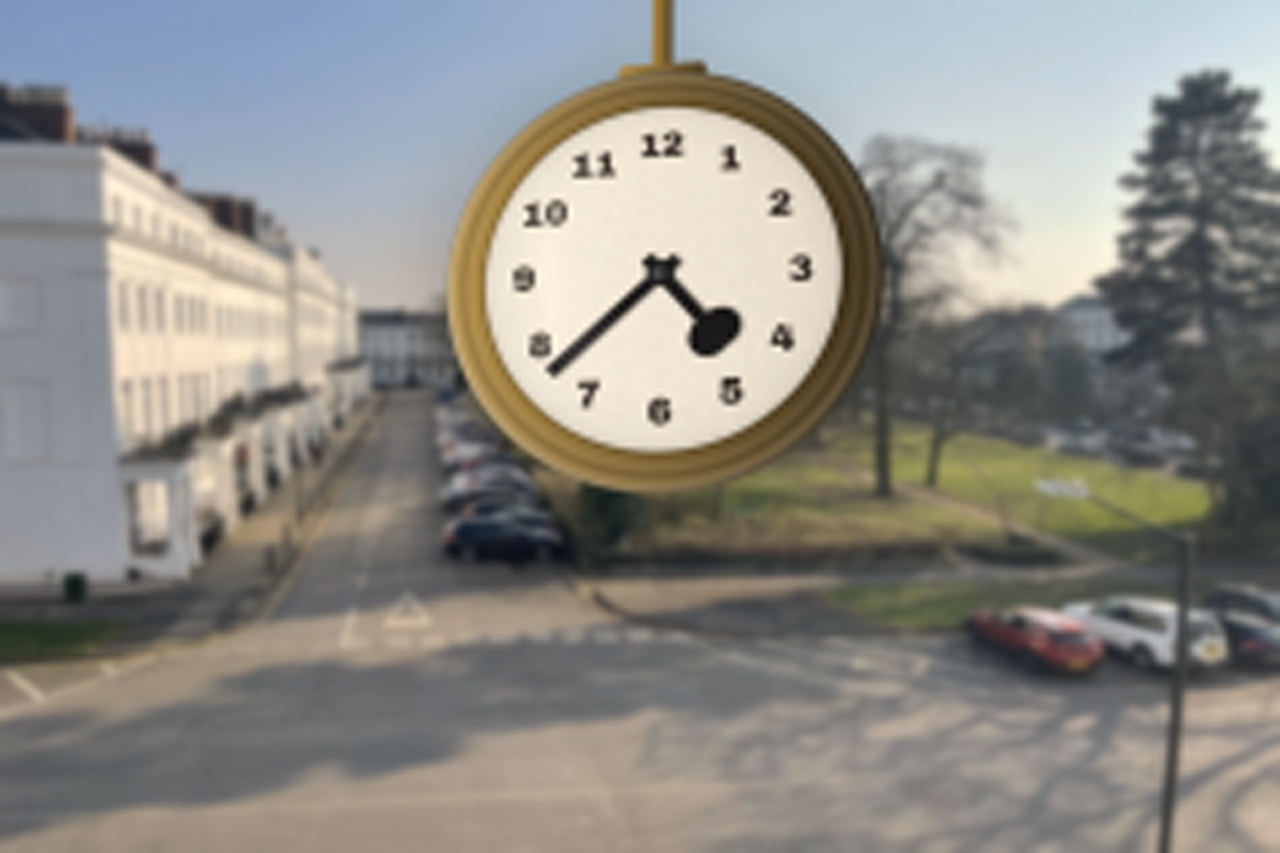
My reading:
**4:38**
